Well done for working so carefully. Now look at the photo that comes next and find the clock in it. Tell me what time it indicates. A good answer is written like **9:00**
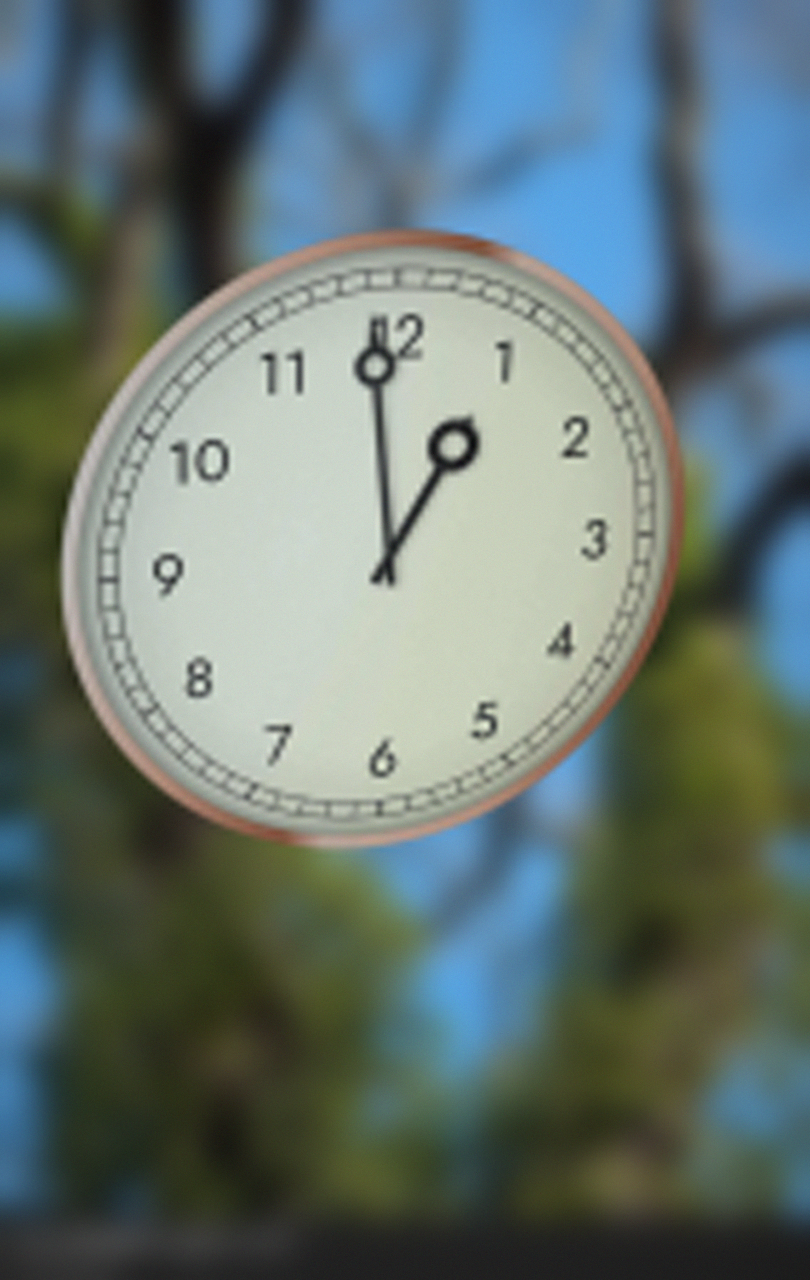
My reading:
**12:59**
